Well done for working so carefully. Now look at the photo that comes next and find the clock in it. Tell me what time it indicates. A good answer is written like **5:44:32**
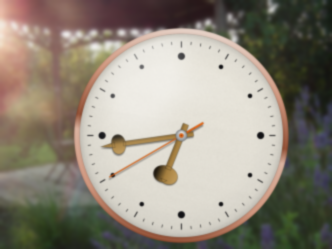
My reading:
**6:43:40**
